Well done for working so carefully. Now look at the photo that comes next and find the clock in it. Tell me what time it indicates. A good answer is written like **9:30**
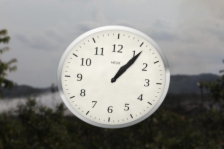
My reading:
**1:06**
